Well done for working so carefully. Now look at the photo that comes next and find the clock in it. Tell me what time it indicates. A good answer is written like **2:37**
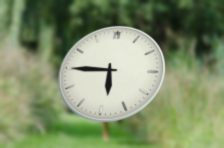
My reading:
**5:45**
